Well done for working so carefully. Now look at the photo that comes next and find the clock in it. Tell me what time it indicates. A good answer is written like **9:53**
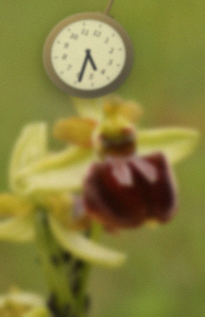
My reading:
**4:29**
